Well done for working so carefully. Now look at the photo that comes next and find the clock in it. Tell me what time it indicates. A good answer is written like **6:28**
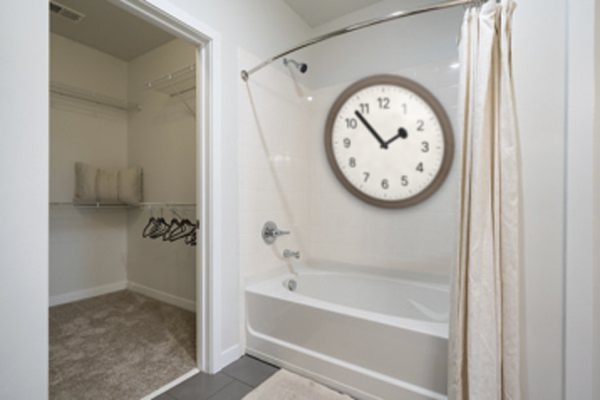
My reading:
**1:53**
